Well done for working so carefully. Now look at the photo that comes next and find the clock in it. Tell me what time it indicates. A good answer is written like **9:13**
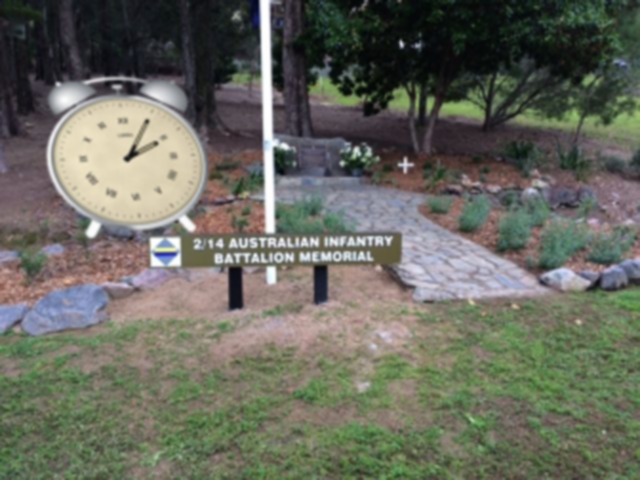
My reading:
**2:05**
